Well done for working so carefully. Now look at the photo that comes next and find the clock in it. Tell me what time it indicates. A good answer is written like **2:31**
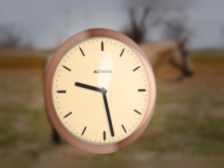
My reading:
**9:28**
